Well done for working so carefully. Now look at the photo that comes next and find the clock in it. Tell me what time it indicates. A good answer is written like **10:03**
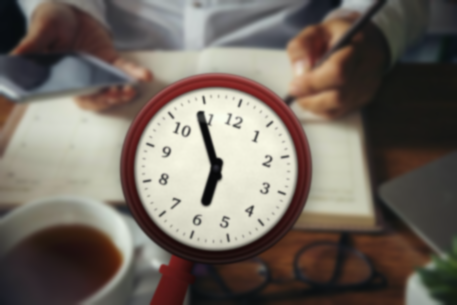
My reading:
**5:54**
